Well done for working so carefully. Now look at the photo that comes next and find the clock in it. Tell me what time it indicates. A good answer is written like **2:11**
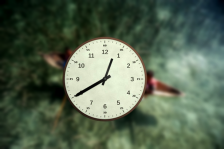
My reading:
**12:40**
